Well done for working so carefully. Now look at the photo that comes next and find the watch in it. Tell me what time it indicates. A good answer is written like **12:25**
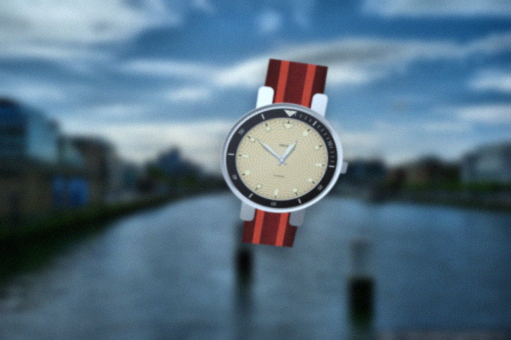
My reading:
**12:51**
